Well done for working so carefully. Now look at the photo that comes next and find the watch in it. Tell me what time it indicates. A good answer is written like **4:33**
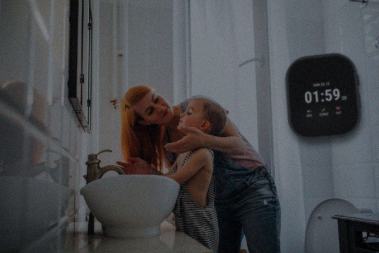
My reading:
**1:59**
